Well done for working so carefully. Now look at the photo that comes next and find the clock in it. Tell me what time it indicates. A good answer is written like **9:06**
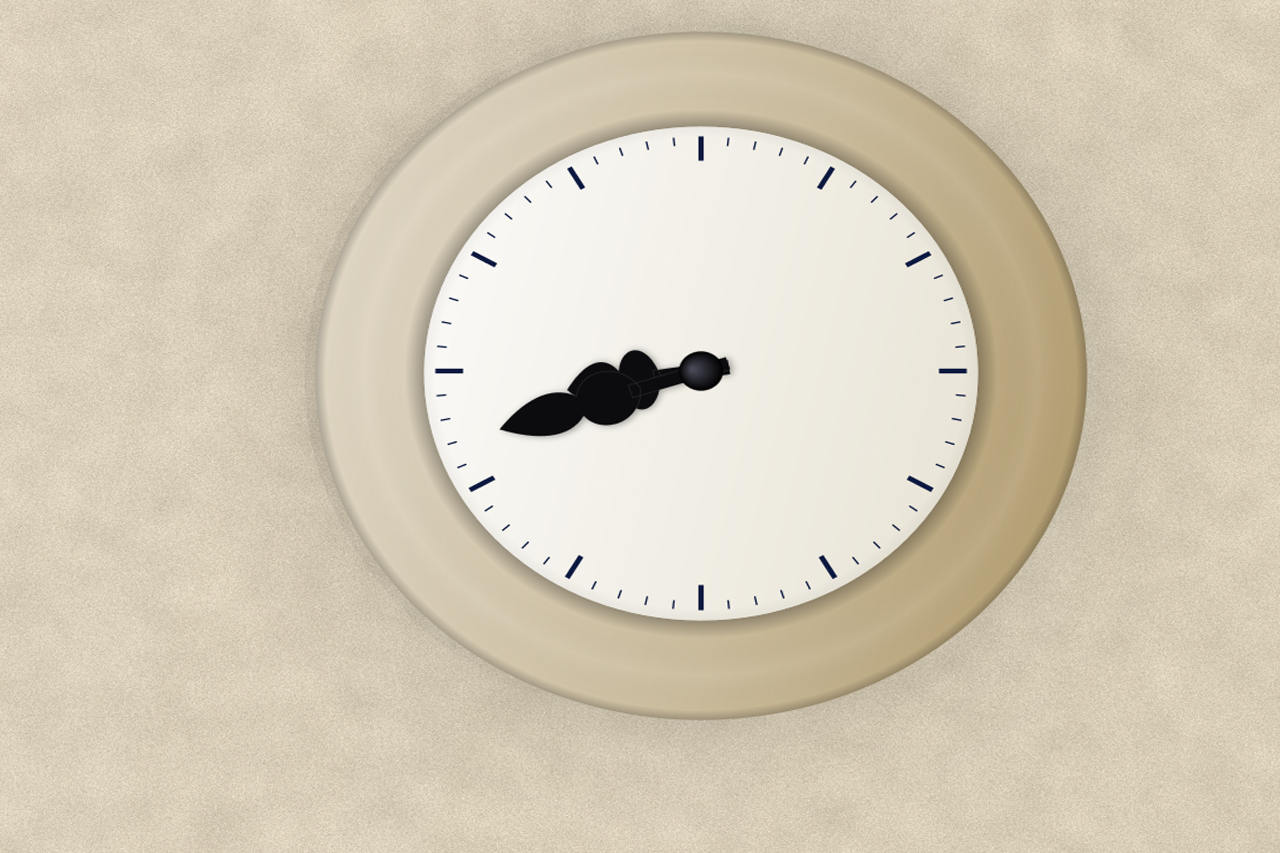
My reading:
**8:42**
